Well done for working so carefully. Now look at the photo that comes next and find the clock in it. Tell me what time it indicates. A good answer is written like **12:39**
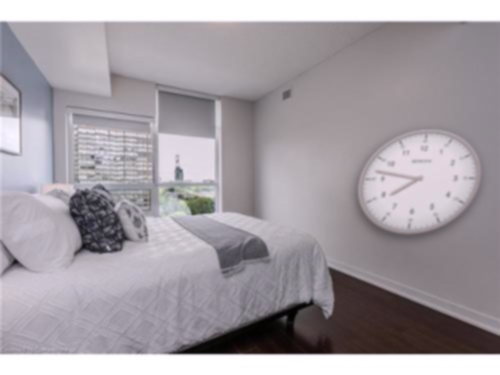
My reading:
**7:47**
